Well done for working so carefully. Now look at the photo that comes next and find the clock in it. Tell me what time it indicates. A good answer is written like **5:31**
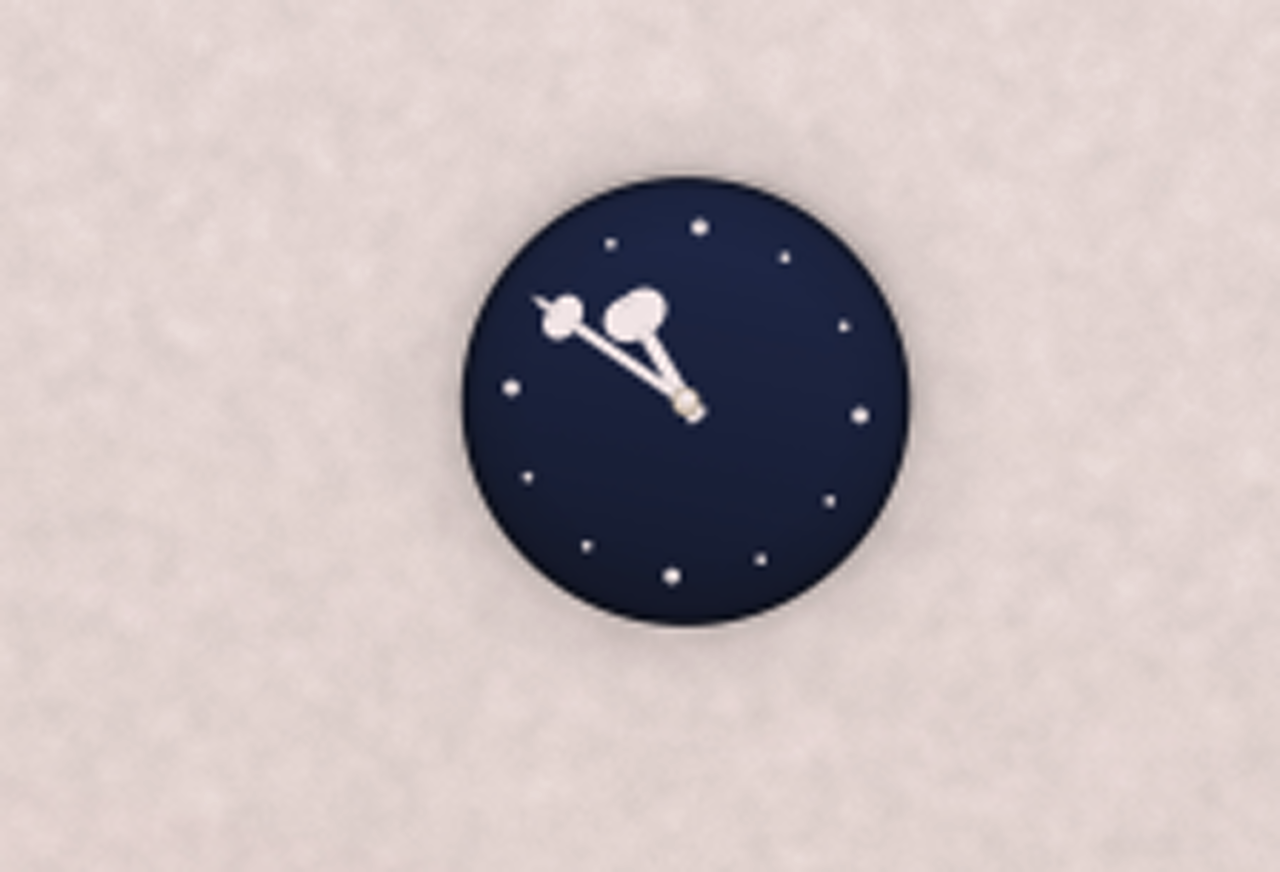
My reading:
**10:50**
